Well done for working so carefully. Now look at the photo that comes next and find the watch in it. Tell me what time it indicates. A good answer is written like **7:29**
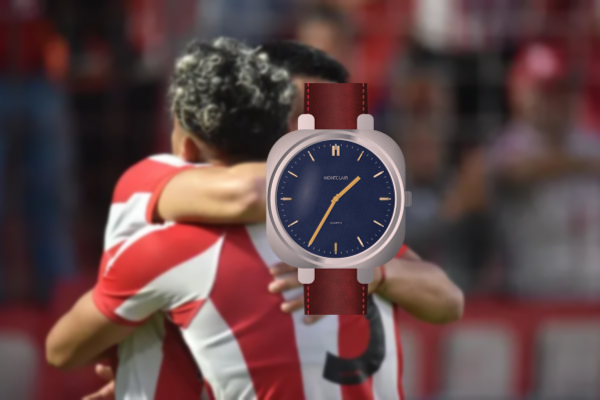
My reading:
**1:35**
